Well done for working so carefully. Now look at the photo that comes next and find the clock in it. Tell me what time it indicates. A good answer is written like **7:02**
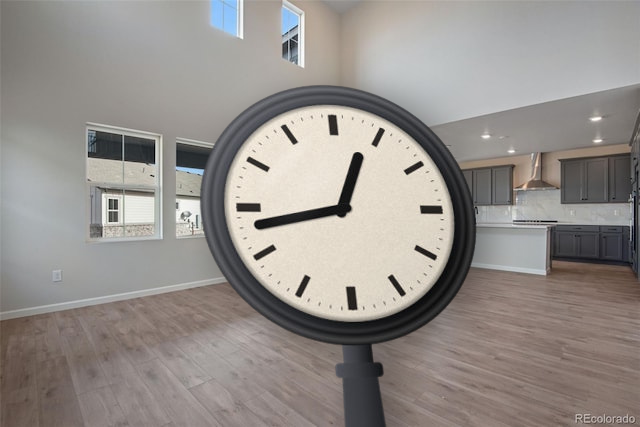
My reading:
**12:43**
